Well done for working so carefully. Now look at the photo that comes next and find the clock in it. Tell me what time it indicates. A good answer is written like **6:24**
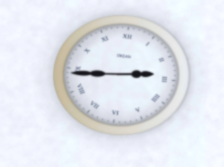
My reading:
**2:44**
